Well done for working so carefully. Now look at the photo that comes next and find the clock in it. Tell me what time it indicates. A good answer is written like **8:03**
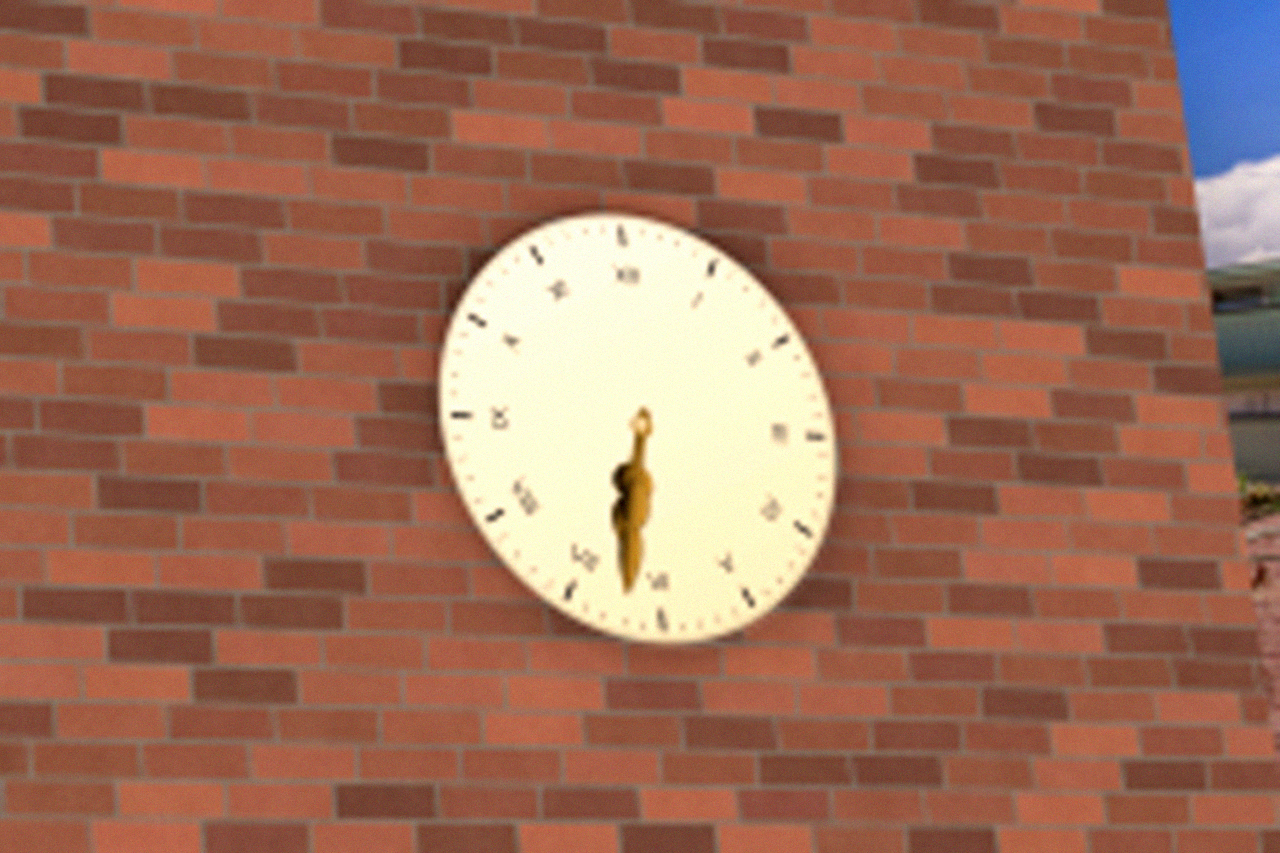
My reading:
**6:32**
